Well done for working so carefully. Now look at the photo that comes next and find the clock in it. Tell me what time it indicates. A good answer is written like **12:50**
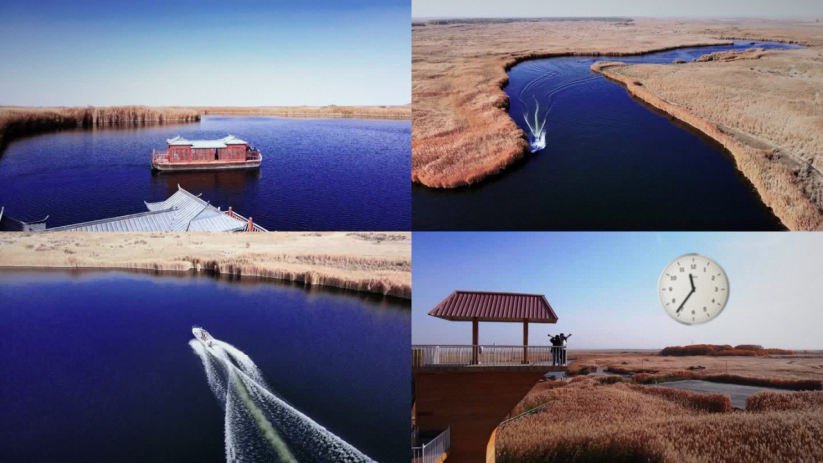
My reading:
**11:36**
